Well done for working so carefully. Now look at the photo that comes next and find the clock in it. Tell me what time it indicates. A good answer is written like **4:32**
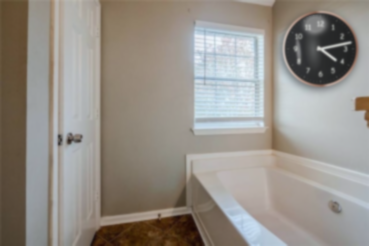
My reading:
**4:13**
